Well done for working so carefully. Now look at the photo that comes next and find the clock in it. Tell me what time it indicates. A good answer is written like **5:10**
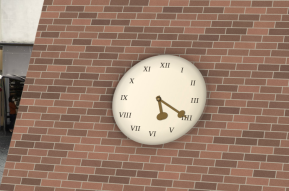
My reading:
**5:20**
